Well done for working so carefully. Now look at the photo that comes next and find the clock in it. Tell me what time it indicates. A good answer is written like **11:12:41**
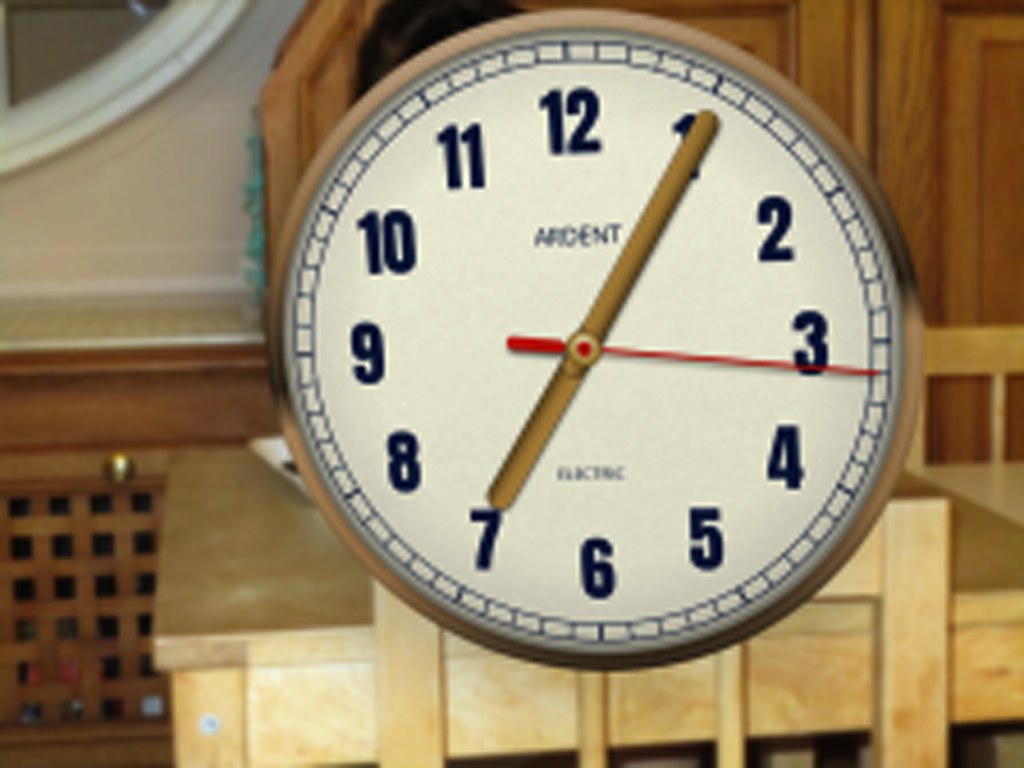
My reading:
**7:05:16**
